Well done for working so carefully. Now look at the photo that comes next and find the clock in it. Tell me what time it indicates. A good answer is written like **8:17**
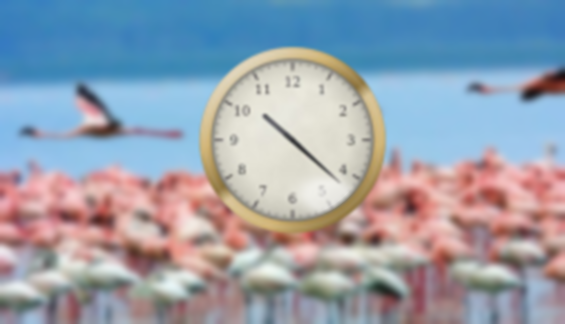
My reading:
**10:22**
